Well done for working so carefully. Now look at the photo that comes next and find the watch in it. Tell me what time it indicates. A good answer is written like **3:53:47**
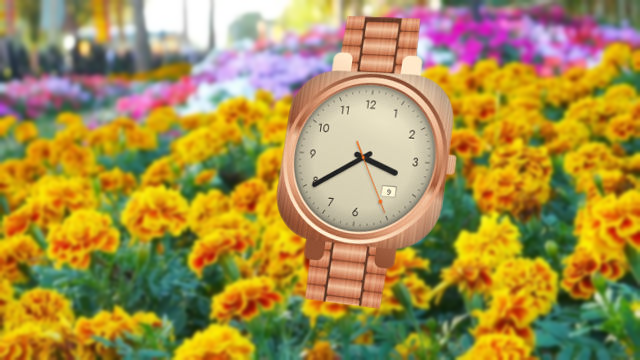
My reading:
**3:39:25**
